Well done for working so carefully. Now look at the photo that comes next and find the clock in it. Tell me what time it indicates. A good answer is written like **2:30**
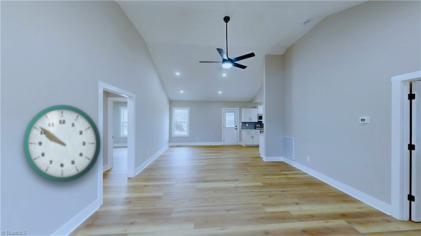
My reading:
**9:51**
